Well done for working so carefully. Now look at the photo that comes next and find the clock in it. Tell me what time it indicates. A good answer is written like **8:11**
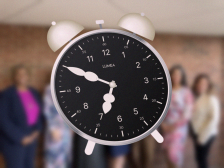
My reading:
**6:50**
